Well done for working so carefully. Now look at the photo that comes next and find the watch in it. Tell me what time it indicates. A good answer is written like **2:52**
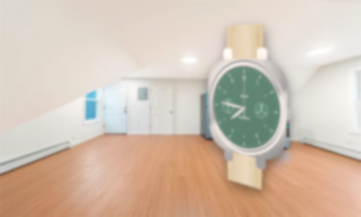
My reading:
**7:46**
